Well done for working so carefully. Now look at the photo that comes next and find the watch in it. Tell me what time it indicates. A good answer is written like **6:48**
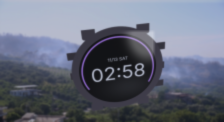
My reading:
**2:58**
